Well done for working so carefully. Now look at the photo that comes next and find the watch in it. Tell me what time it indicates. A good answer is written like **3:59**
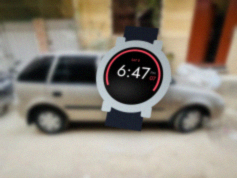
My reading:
**6:47**
